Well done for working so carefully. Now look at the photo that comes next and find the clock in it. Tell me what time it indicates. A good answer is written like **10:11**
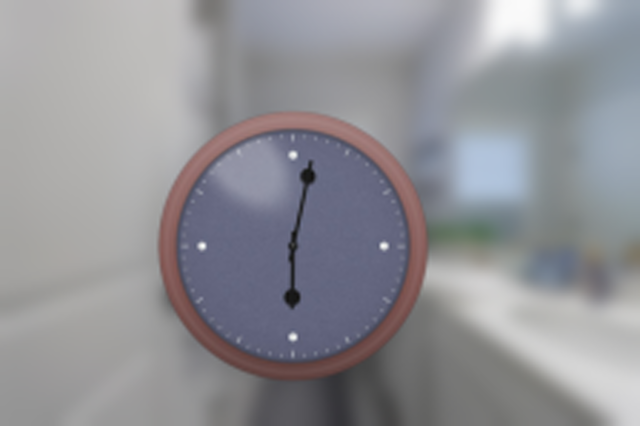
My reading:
**6:02**
